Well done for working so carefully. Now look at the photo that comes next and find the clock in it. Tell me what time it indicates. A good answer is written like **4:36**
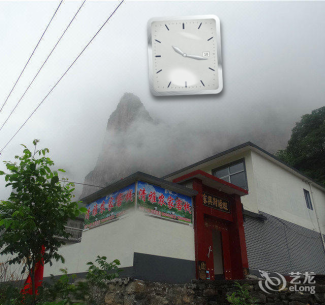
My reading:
**10:17**
